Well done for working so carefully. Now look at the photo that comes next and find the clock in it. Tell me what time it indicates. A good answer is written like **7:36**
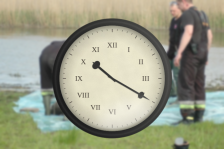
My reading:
**10:20**
